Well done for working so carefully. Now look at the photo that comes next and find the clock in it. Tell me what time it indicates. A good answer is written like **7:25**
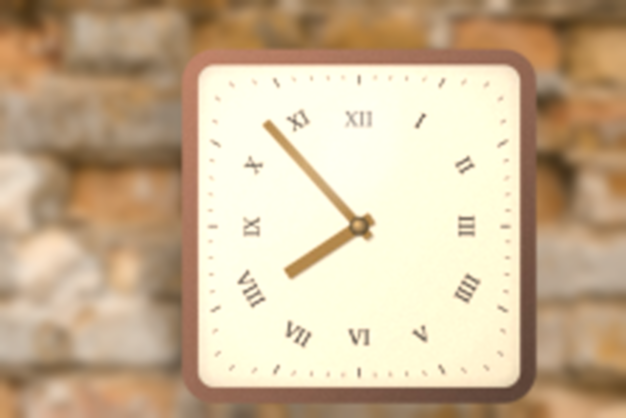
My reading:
**7:53**
